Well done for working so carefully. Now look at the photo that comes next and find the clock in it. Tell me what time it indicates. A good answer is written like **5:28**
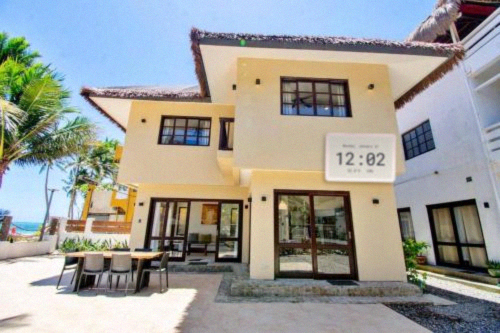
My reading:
**12:02**
